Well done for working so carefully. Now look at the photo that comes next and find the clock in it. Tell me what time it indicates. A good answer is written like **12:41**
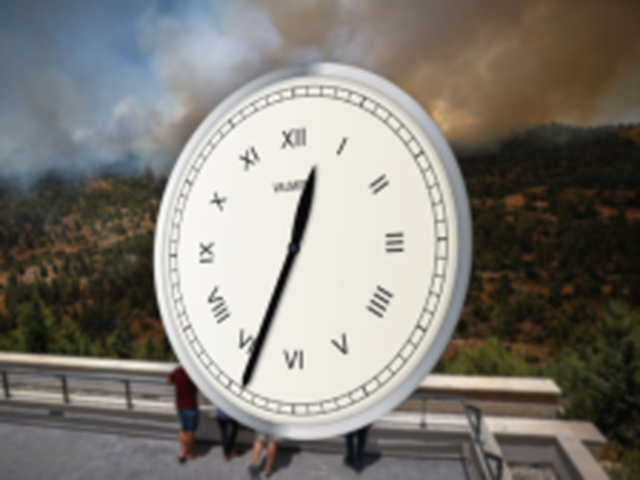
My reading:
**12:34**
